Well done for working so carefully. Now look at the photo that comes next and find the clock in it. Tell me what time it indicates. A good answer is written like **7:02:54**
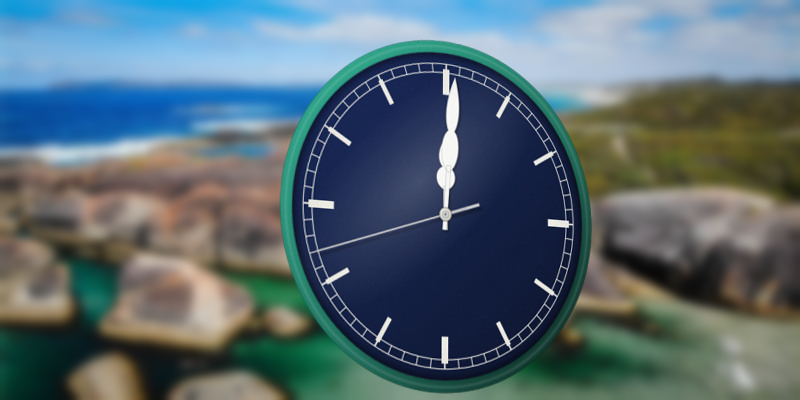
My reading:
**12:00:42**
